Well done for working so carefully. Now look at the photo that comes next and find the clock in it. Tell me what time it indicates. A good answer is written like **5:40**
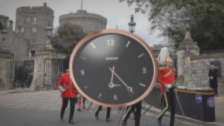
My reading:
**6:24**
